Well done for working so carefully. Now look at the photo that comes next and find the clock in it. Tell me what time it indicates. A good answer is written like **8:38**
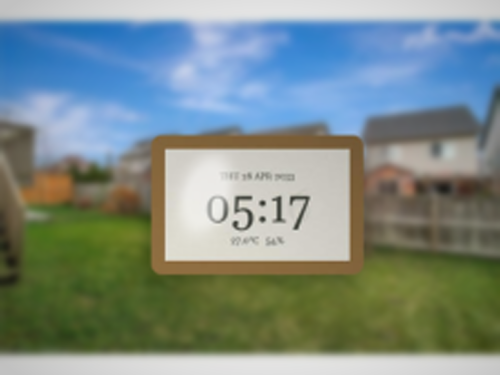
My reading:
**5:17**
